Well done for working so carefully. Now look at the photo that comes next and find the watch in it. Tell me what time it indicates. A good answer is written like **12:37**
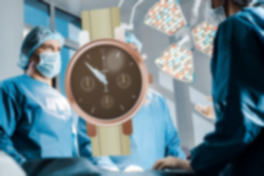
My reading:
**10:53**
